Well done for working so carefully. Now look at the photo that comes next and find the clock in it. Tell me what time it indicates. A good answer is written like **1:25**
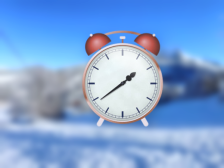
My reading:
**1:39**
